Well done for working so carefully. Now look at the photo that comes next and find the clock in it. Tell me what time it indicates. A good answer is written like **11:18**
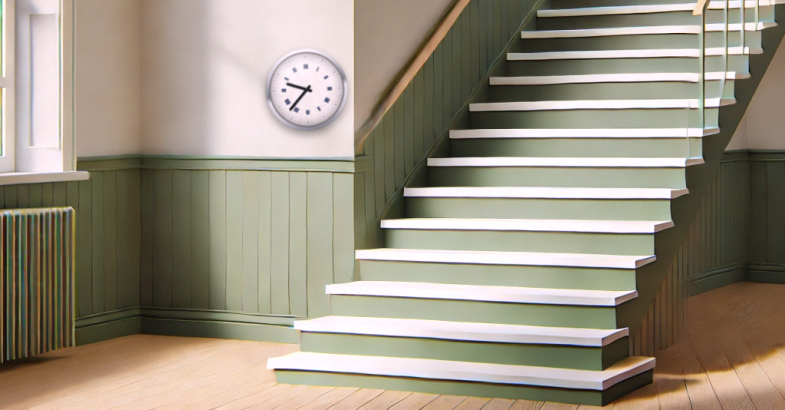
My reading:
**9:37**
